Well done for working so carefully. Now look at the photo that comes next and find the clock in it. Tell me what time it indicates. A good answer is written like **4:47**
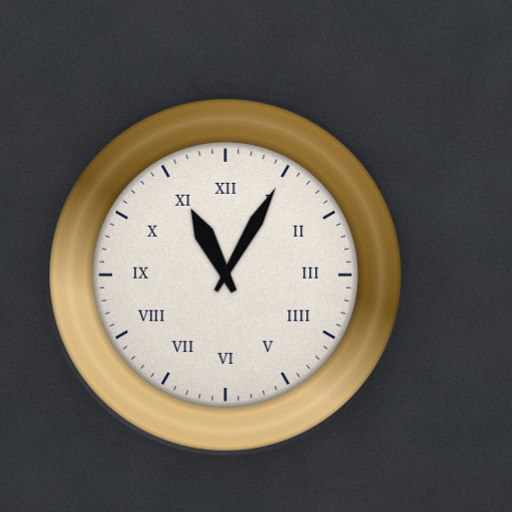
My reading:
**11:05**
